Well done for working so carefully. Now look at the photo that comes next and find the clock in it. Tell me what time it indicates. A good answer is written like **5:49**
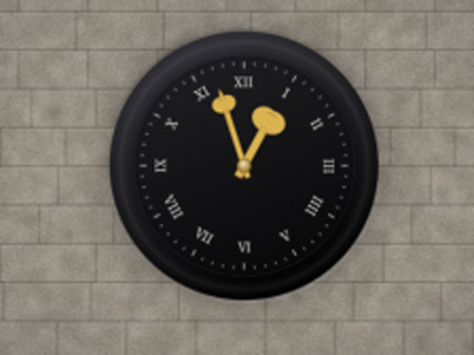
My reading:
**12:57**
